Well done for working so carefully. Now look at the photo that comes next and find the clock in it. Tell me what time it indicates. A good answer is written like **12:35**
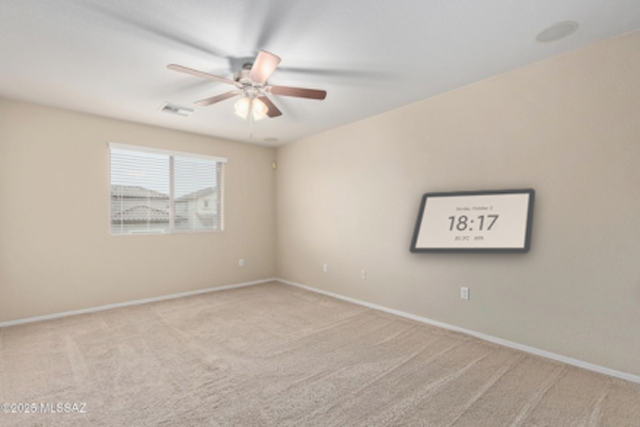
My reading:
**18:17**
